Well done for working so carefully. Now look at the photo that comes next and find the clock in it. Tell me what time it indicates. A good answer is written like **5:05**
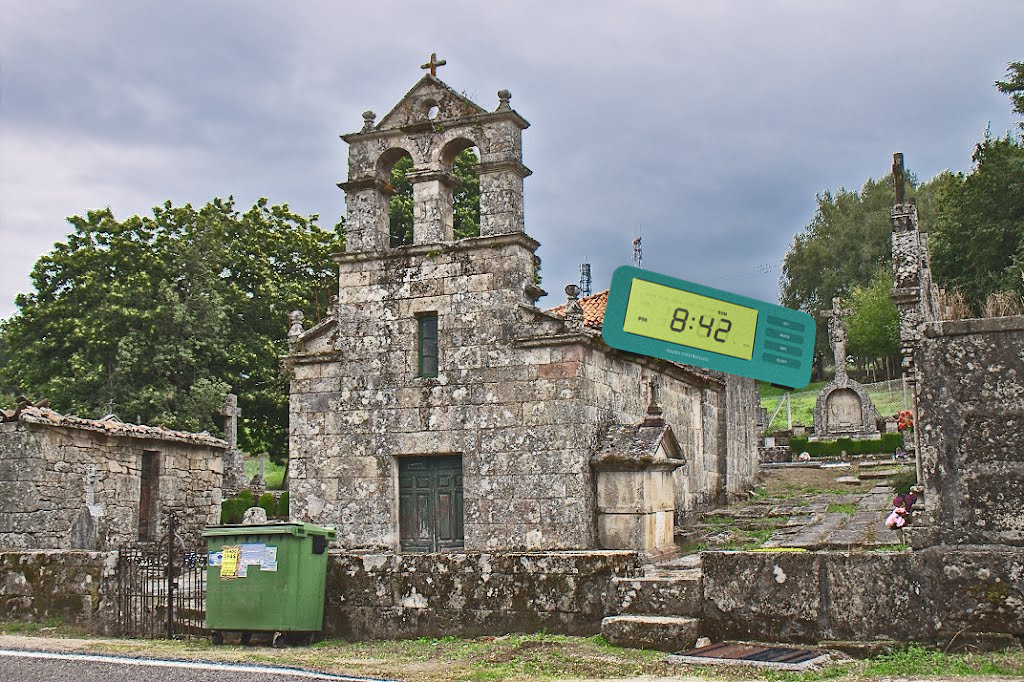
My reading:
**8:42**
